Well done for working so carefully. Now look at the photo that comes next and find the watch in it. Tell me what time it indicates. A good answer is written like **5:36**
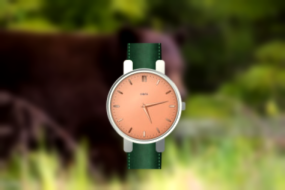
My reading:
**5:13**
